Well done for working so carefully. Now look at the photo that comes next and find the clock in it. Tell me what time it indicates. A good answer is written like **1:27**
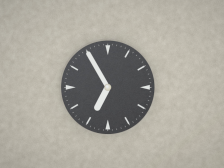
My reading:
**6:55**
